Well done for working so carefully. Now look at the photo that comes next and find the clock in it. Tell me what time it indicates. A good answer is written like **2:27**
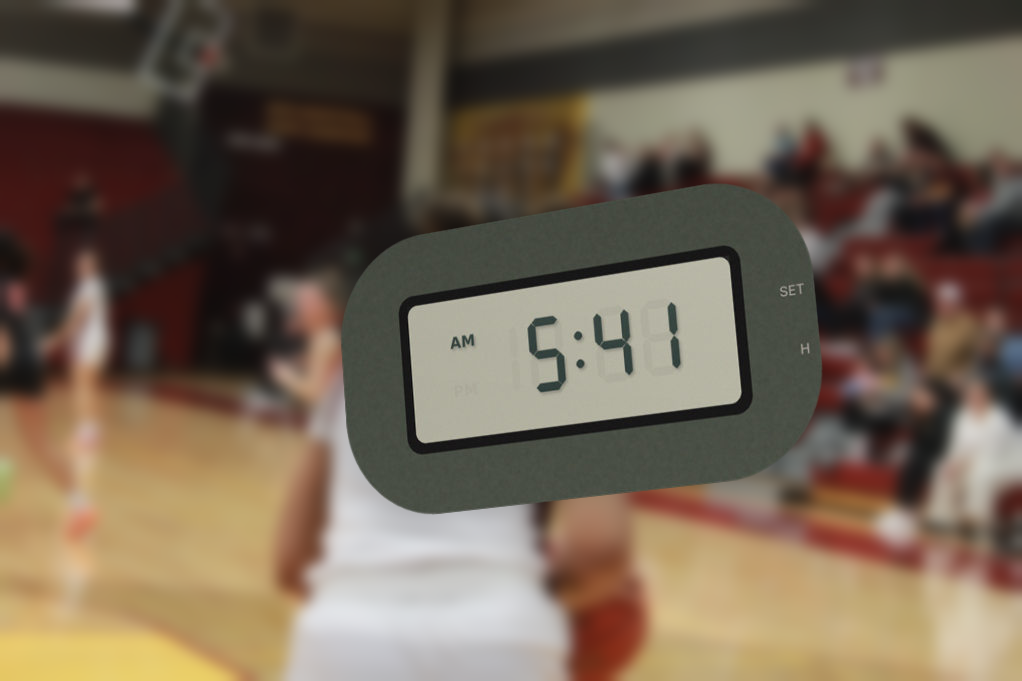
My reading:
**5:41**
